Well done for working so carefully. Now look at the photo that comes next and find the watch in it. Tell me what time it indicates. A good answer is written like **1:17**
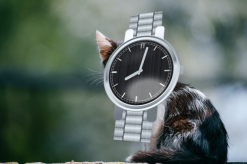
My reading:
**8:02**
